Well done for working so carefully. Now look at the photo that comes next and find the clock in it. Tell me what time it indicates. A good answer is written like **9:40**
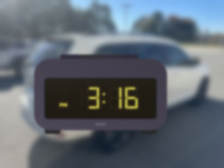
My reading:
**3:16**
